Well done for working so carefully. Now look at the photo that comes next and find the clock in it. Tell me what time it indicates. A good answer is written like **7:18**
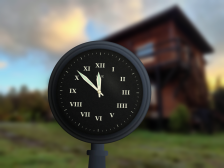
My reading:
**11:52**
